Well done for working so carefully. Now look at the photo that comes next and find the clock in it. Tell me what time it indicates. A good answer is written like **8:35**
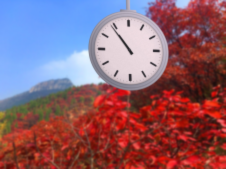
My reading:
**10:54**
